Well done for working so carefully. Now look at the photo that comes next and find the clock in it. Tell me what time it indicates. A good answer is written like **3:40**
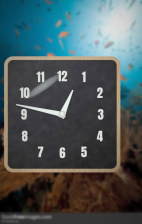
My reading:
**12:47**
